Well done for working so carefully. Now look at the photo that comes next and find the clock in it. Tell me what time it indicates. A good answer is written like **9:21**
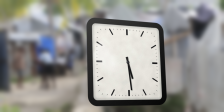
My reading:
**5:29**
